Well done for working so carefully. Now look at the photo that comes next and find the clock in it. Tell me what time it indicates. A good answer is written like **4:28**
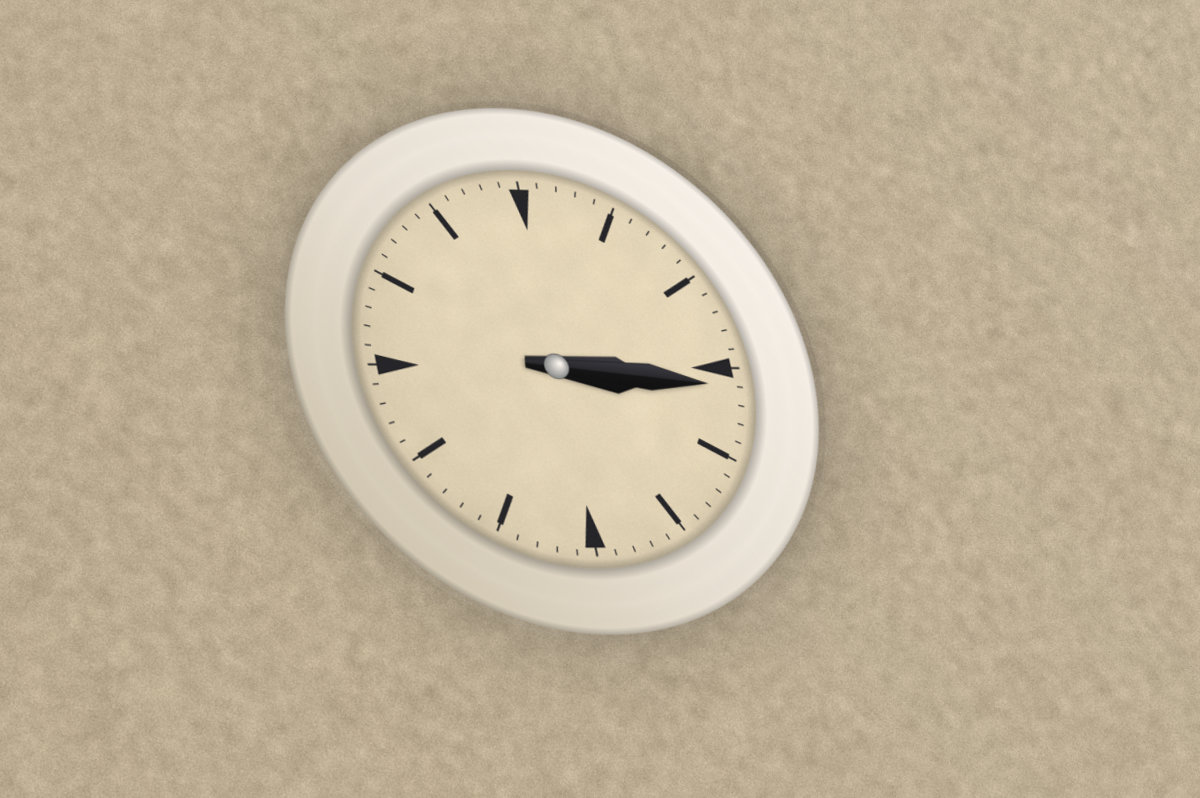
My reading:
**3:16**
